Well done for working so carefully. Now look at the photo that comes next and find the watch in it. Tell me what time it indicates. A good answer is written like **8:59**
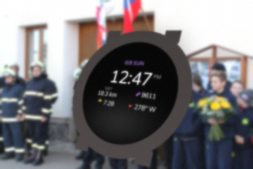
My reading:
**12:47**
